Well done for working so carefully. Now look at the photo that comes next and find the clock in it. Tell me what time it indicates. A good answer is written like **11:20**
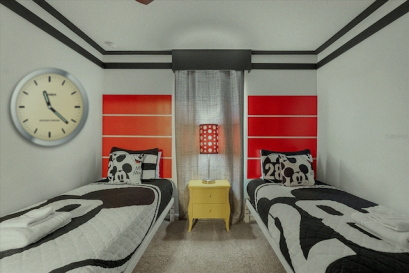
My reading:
**11:22**
